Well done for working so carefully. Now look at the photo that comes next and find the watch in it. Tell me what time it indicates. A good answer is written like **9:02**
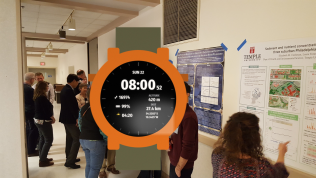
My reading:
**8:00**
